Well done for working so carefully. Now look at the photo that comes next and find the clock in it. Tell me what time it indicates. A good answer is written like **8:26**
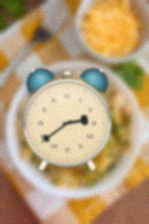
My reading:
**2:39**
